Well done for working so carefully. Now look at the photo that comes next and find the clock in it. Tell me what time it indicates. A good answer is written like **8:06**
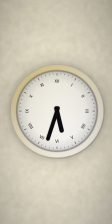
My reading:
**5:33**
